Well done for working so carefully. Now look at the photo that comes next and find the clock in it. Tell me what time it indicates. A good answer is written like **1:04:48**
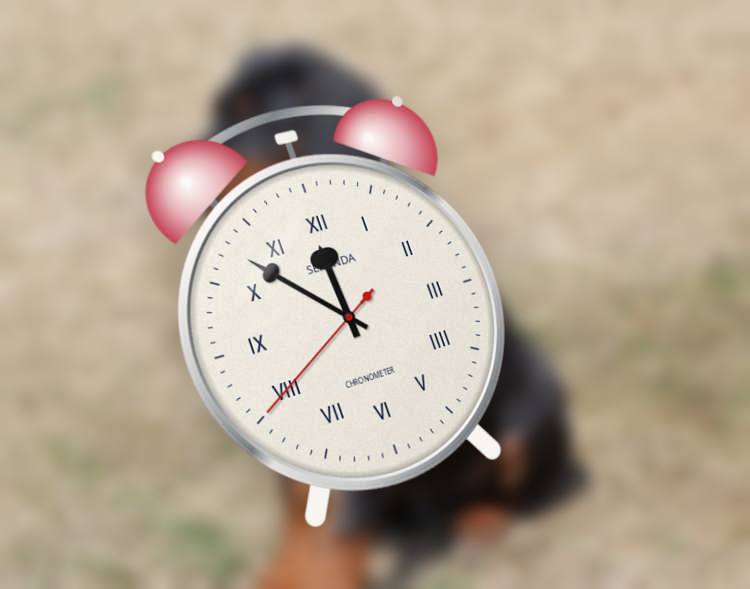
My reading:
**11:52:40**
